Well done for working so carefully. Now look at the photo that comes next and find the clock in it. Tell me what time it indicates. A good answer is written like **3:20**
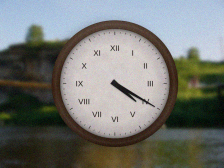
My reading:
**4:20**
